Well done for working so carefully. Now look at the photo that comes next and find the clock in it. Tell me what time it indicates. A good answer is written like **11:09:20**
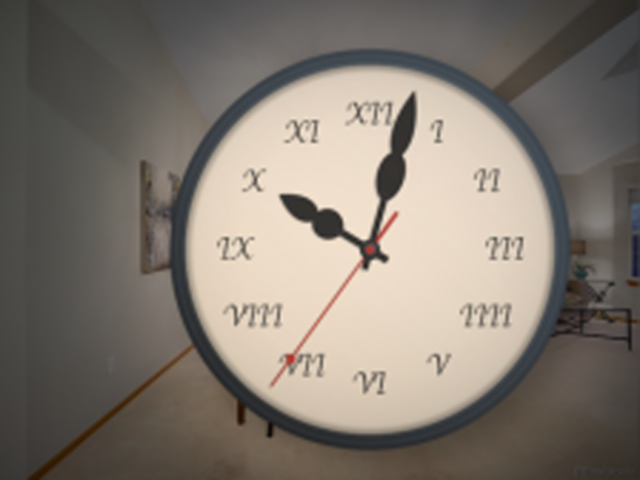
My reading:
**10:02:36**
